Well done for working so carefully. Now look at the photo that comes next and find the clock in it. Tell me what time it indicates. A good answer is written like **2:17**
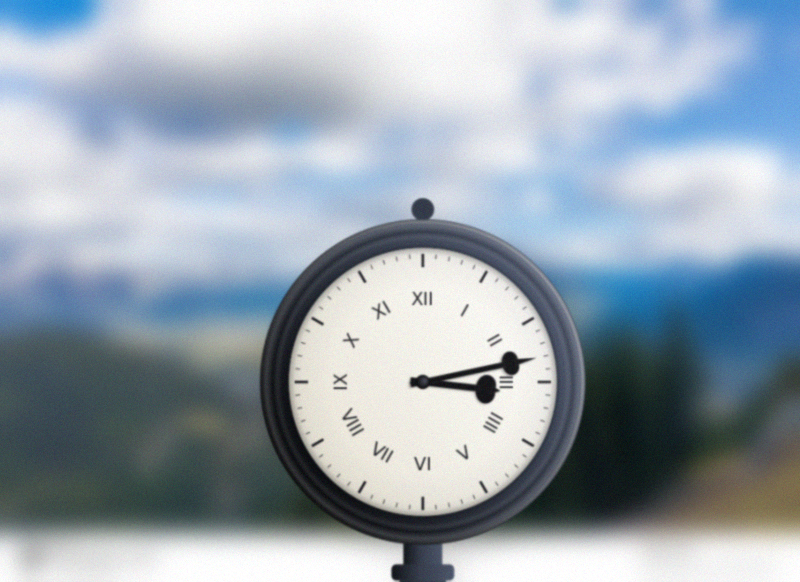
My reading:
**3:13**
